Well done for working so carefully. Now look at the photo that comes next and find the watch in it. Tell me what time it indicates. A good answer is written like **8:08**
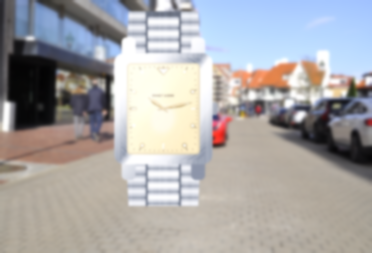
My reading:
**10:13**
